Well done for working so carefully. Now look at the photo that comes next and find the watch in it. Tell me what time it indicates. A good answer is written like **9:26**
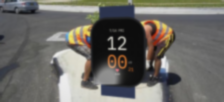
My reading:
**12:00**
